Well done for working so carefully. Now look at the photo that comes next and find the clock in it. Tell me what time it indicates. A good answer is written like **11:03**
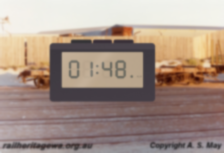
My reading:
**1:48**
